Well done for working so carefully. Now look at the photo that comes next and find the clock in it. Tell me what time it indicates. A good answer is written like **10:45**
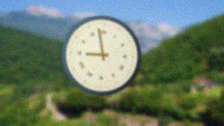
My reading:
**8:58**
